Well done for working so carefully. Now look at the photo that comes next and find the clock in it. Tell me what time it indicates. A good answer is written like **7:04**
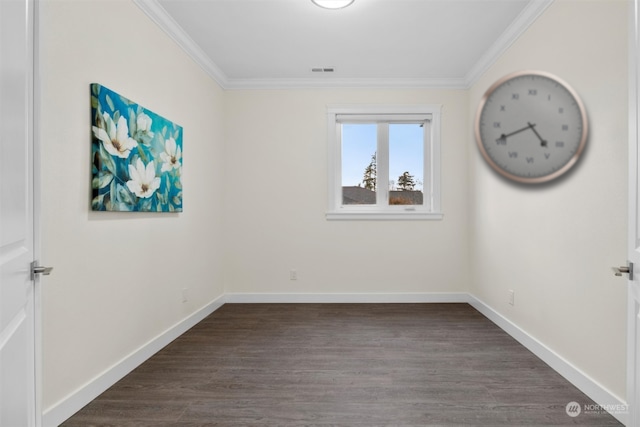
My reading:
**4:41**
